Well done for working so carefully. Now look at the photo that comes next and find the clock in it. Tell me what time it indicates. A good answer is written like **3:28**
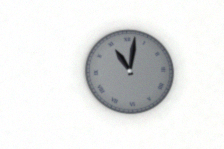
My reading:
**11:02**
